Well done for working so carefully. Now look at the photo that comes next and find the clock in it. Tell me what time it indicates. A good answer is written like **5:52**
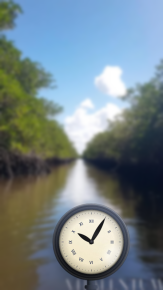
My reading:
**10:05**
